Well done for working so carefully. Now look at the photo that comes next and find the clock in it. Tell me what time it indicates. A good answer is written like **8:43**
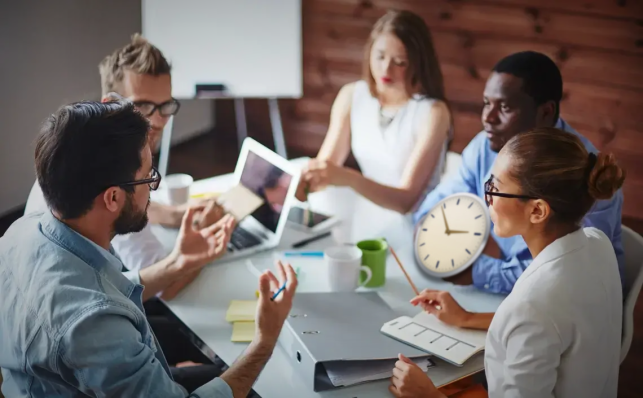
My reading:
**2:54**
